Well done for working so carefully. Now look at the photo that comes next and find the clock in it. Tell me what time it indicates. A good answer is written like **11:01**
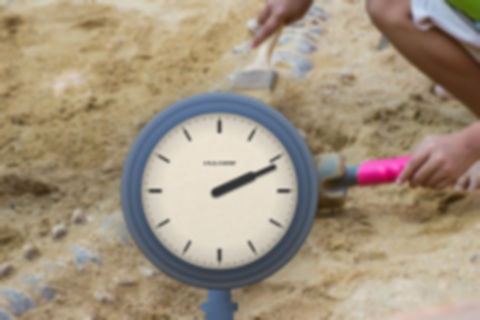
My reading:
**2:11**
